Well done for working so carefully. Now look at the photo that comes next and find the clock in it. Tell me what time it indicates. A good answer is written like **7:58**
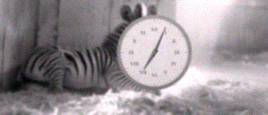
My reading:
**7:04**
